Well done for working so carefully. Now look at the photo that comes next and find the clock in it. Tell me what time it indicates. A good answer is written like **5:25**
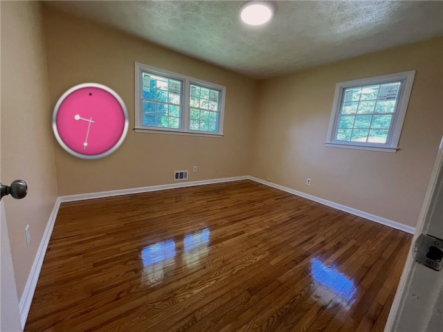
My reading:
**9:32**
